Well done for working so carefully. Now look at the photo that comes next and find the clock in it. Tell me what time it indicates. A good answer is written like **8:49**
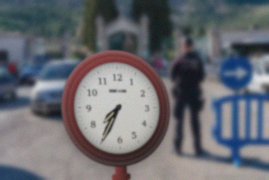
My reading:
**7:35**
